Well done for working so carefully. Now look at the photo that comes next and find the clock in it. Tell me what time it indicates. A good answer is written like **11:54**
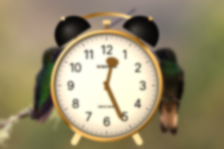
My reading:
**12:26**
